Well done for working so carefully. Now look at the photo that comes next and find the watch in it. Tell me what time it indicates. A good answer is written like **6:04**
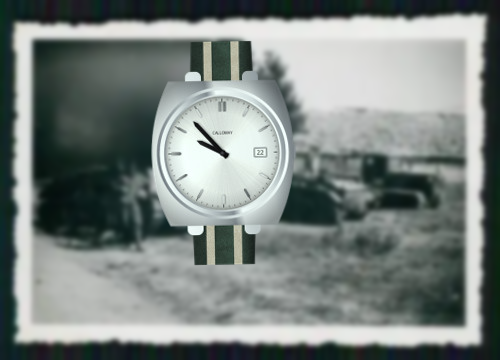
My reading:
**9:53**
